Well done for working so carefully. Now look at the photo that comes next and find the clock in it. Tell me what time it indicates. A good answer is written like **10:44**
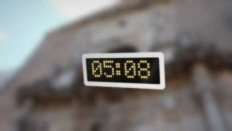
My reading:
**5:08**
